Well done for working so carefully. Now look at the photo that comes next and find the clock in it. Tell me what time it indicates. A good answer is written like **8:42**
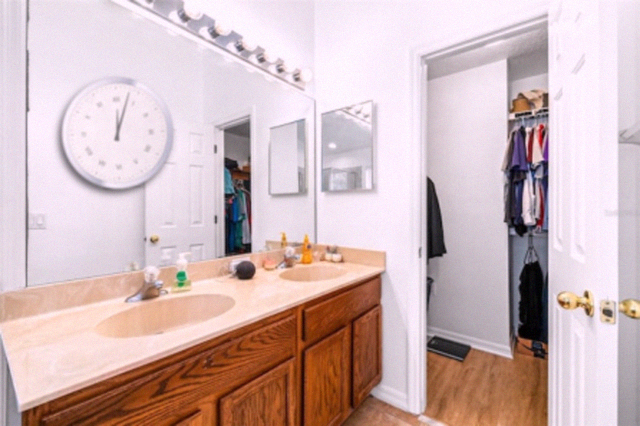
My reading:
**12:03**
